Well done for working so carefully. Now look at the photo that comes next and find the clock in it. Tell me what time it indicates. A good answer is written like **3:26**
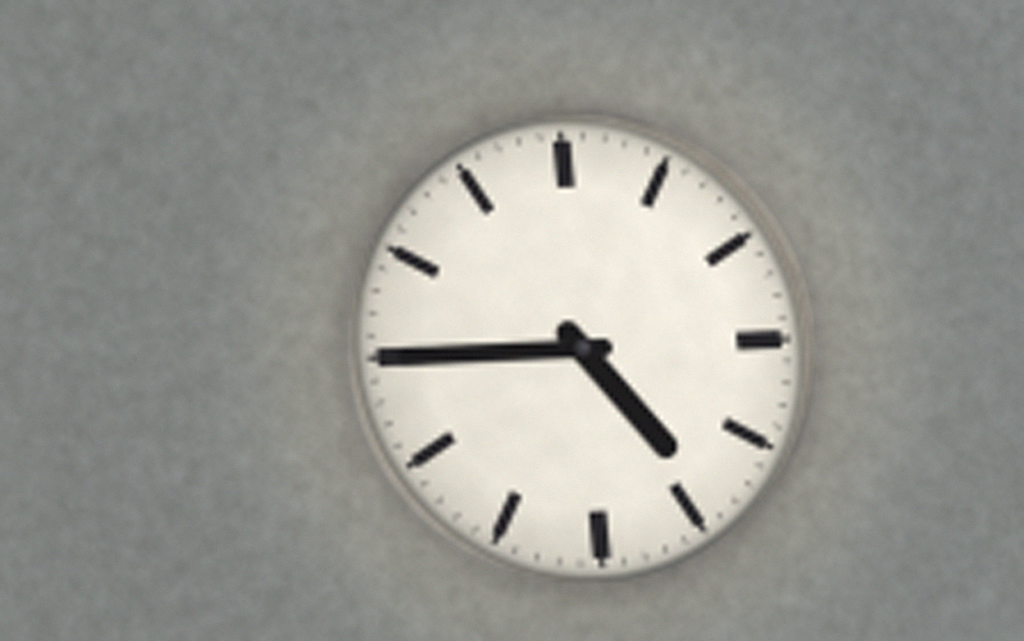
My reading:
**4:45**
